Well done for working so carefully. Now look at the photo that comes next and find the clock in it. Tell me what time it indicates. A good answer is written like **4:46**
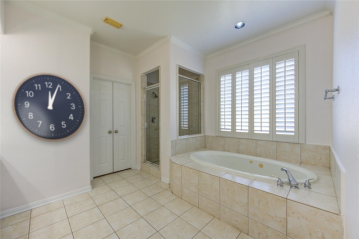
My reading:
**12:04**
